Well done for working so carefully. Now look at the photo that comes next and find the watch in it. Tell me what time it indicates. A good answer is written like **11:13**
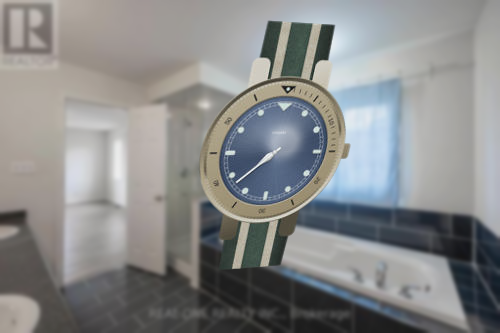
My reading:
**7:38**
